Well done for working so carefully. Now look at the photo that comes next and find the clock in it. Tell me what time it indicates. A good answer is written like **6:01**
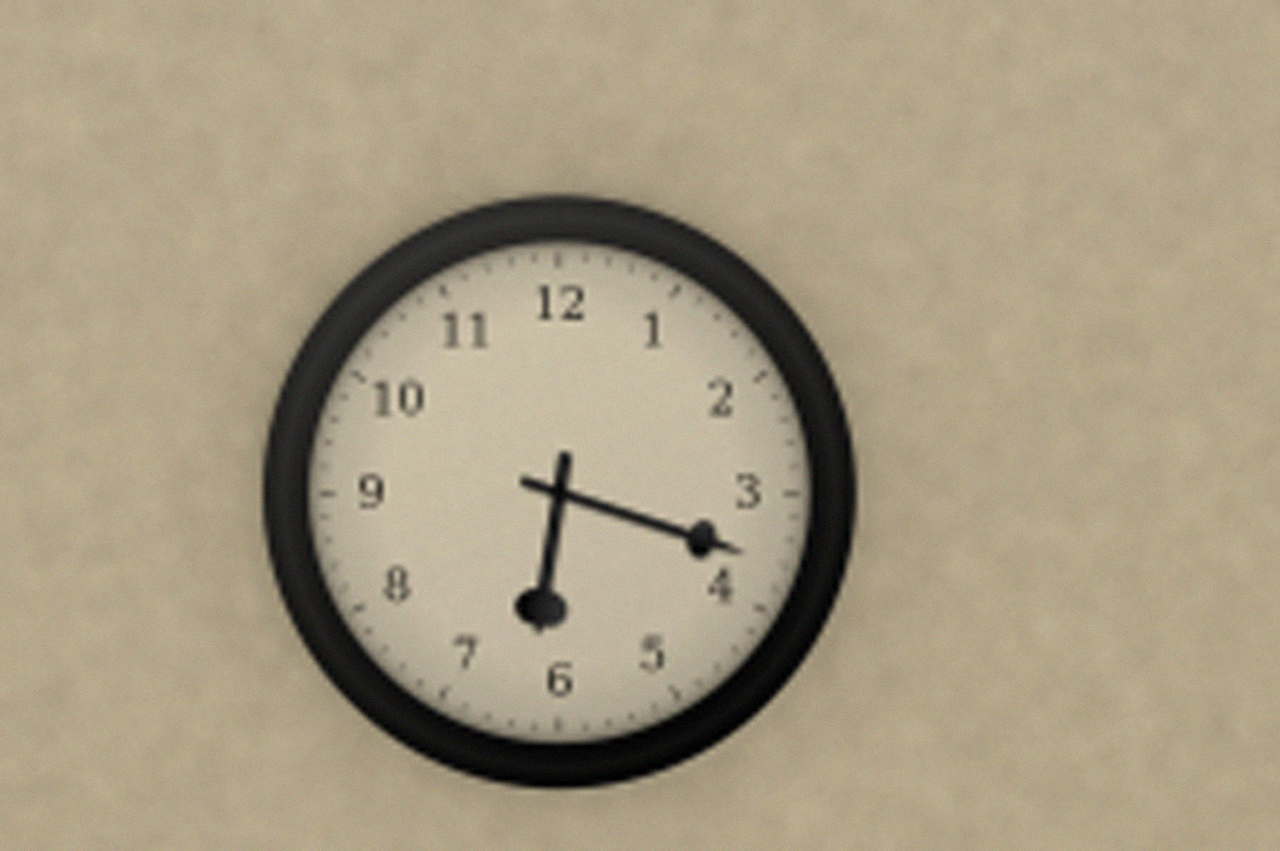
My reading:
**6:18**
